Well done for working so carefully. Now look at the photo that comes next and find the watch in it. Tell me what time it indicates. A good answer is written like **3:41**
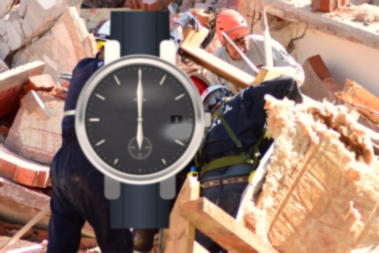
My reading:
**6:00**
